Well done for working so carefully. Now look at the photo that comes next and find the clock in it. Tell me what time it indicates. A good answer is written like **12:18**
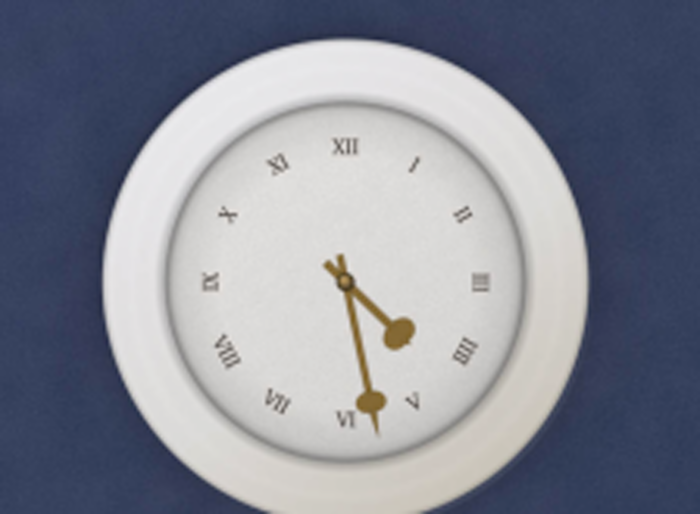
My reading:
**4:28**
